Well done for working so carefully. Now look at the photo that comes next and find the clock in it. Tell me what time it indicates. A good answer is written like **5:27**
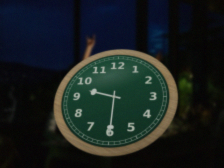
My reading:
**9:30**
